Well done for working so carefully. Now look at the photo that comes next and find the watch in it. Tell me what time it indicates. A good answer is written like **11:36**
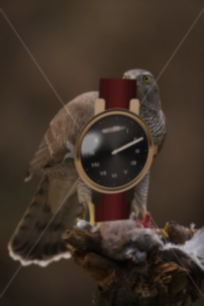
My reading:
**2:11**
